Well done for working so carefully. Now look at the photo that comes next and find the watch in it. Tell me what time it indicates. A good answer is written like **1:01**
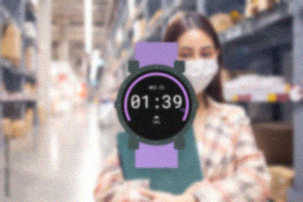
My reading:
**1:39**
